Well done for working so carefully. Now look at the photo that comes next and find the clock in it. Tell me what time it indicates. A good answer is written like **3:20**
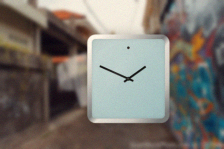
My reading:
**1:49**
